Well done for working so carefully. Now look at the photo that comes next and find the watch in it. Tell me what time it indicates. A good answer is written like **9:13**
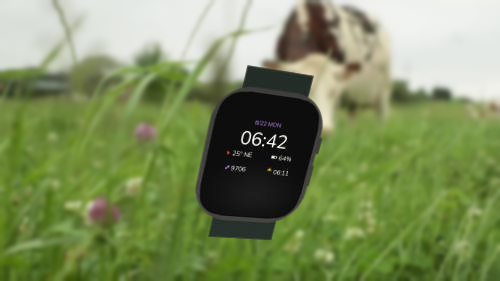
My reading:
**6:42**
